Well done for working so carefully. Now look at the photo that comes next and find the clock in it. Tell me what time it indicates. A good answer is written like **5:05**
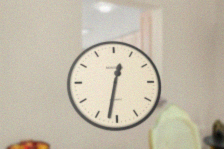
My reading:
**12:32**
